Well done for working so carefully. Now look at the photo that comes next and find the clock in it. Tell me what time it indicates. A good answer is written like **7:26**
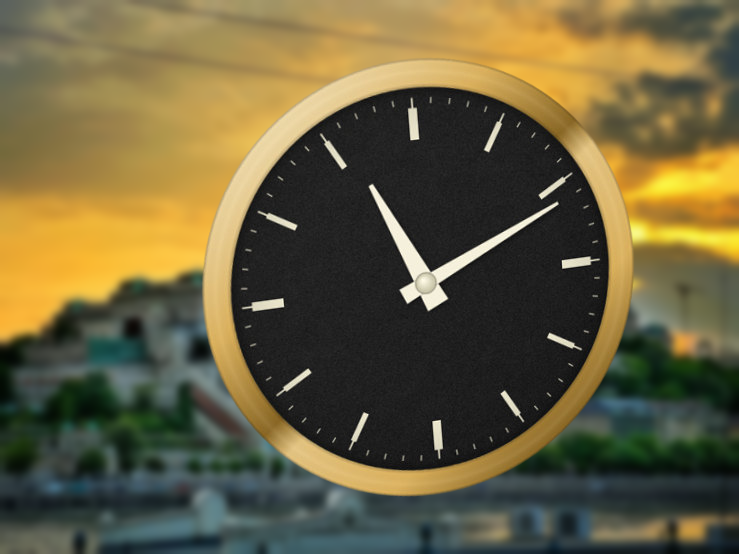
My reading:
**11:11**
